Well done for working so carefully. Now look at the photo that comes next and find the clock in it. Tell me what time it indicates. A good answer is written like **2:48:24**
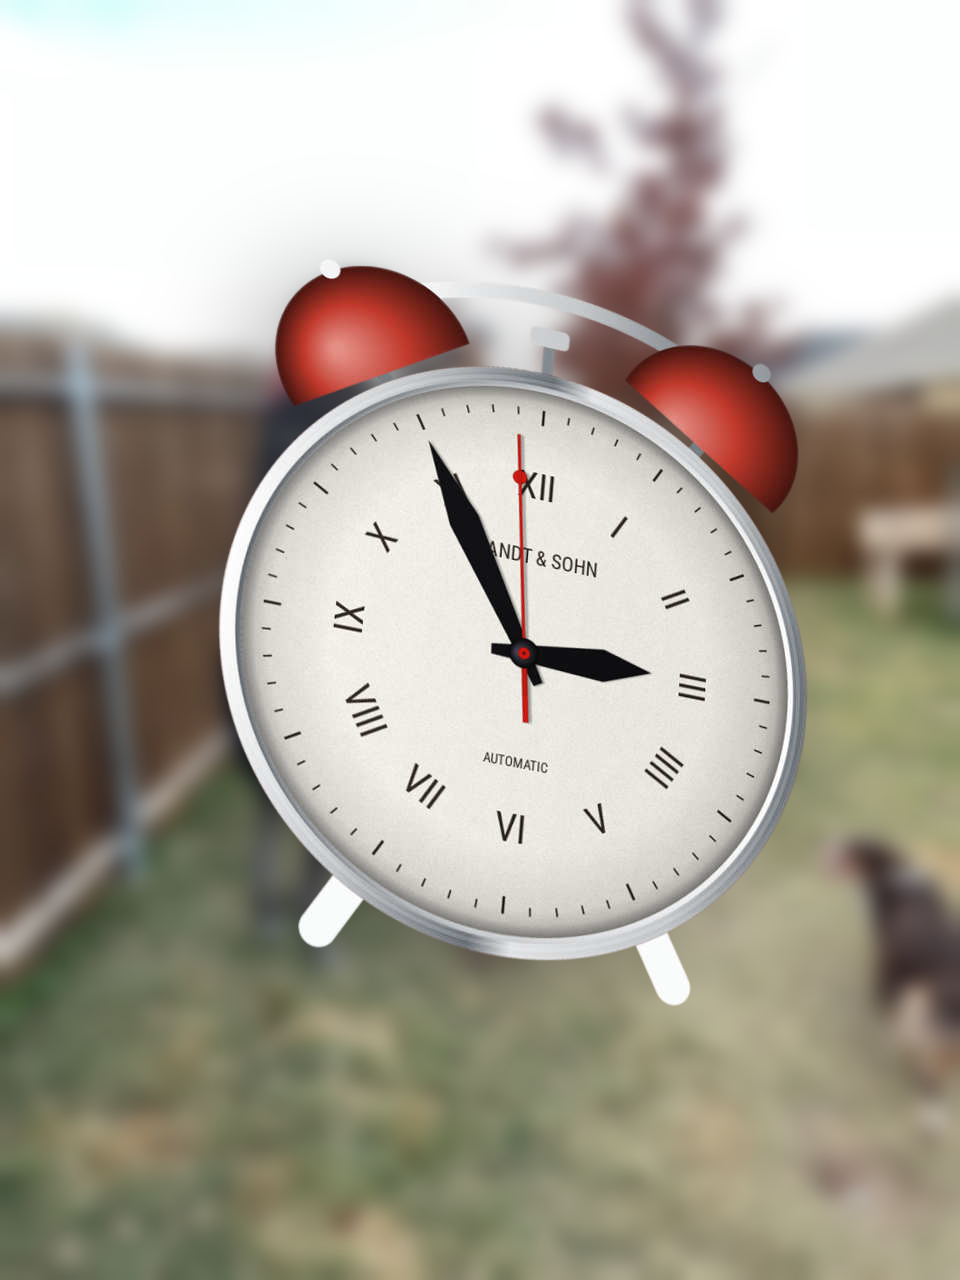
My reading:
**2:54:59**
